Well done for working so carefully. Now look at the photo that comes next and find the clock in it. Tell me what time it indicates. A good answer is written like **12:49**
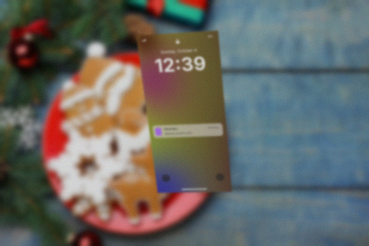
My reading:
**12:39**
